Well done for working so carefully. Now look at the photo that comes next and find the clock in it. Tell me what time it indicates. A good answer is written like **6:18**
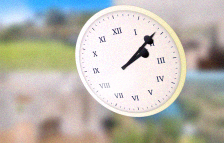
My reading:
**2:09**
